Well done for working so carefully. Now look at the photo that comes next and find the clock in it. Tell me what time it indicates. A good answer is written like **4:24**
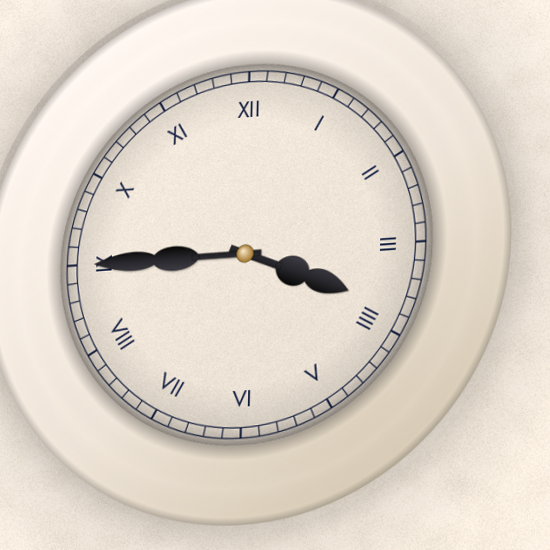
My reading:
**3:45**
